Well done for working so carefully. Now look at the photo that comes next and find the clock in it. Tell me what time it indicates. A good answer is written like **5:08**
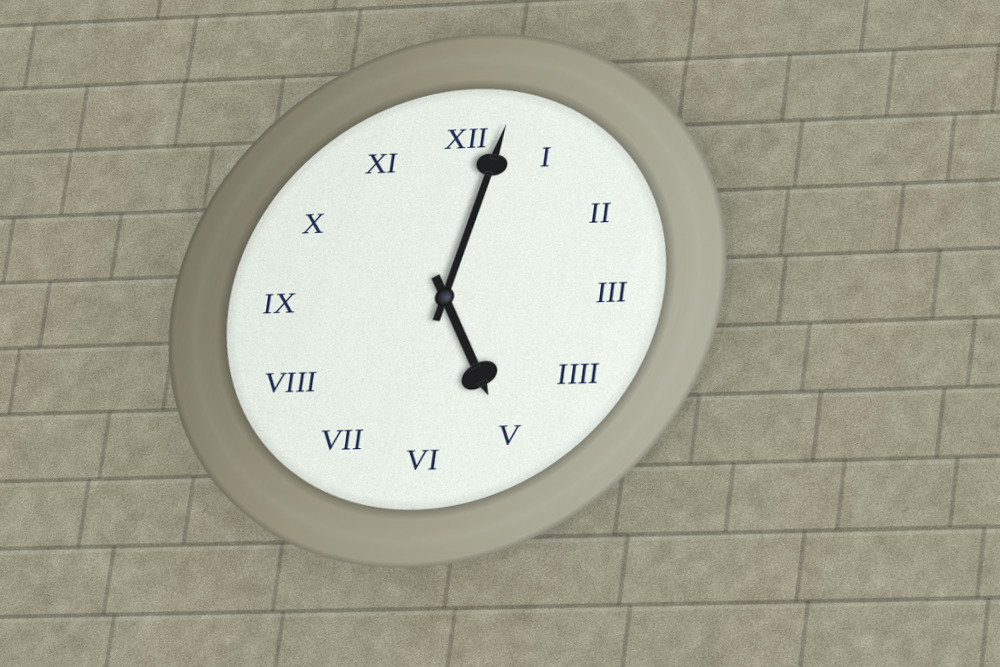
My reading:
**5:02**
